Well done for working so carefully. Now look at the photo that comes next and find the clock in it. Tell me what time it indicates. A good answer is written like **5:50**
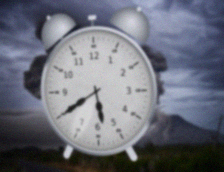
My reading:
**5:40**
